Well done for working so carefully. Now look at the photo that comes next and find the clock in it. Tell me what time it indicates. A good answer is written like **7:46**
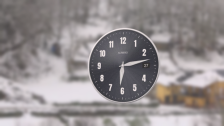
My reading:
**6:13**
